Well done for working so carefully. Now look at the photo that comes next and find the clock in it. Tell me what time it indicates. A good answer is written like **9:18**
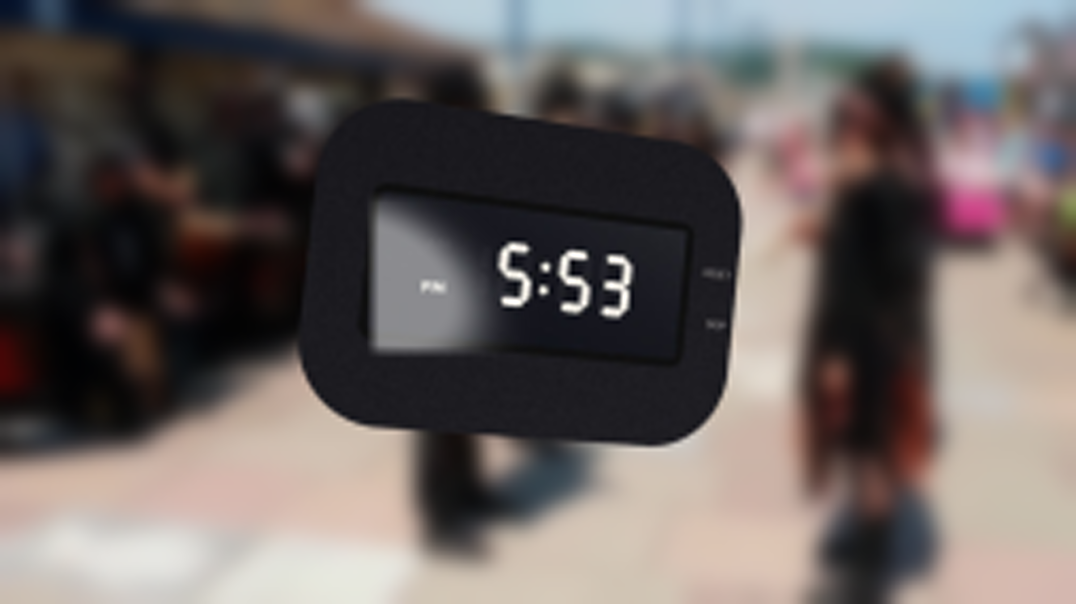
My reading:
**5:53**
